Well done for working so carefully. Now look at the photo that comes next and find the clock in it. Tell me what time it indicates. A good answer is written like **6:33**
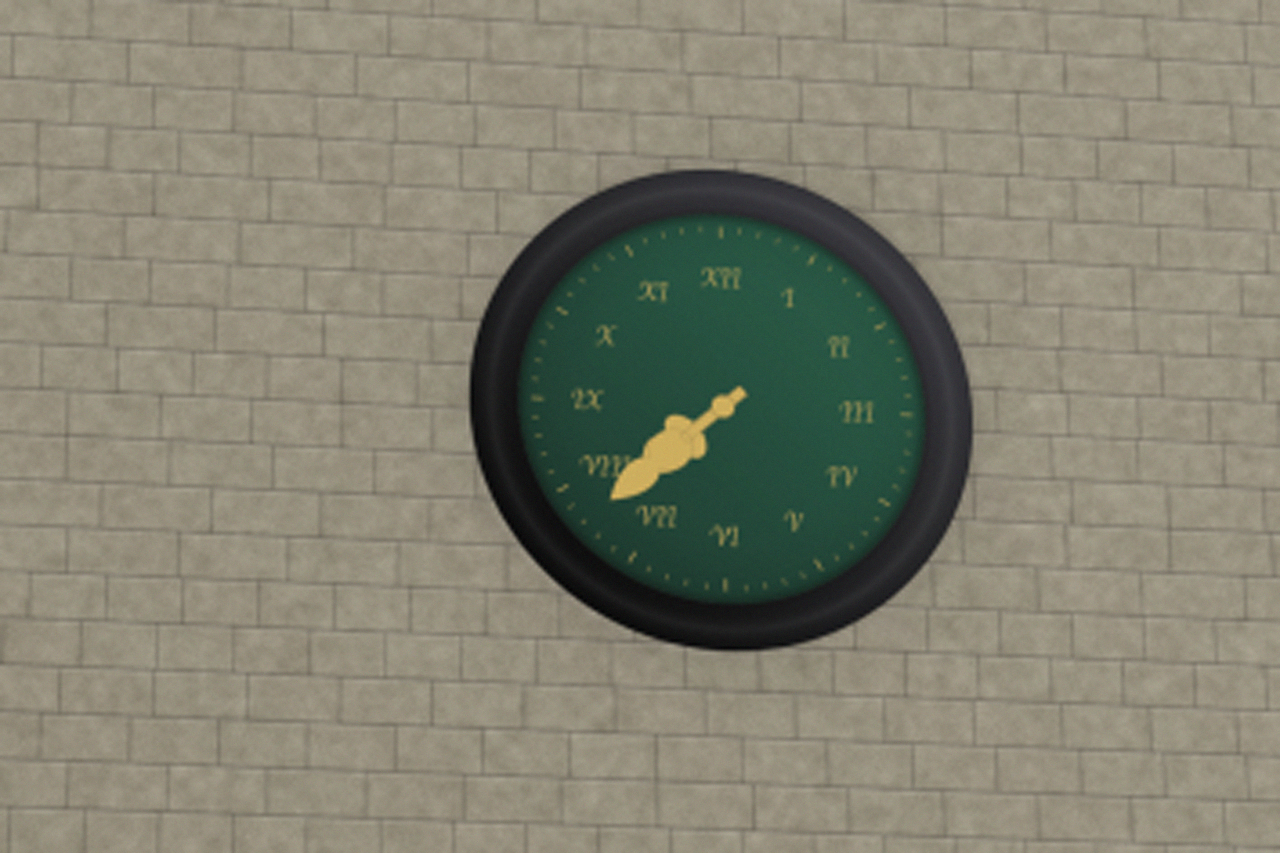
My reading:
**7:38**
